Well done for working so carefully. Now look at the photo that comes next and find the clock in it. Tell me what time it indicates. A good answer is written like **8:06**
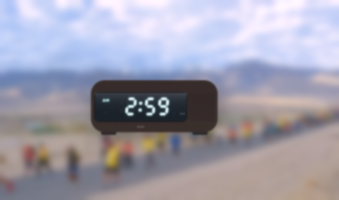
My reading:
**2:59**
